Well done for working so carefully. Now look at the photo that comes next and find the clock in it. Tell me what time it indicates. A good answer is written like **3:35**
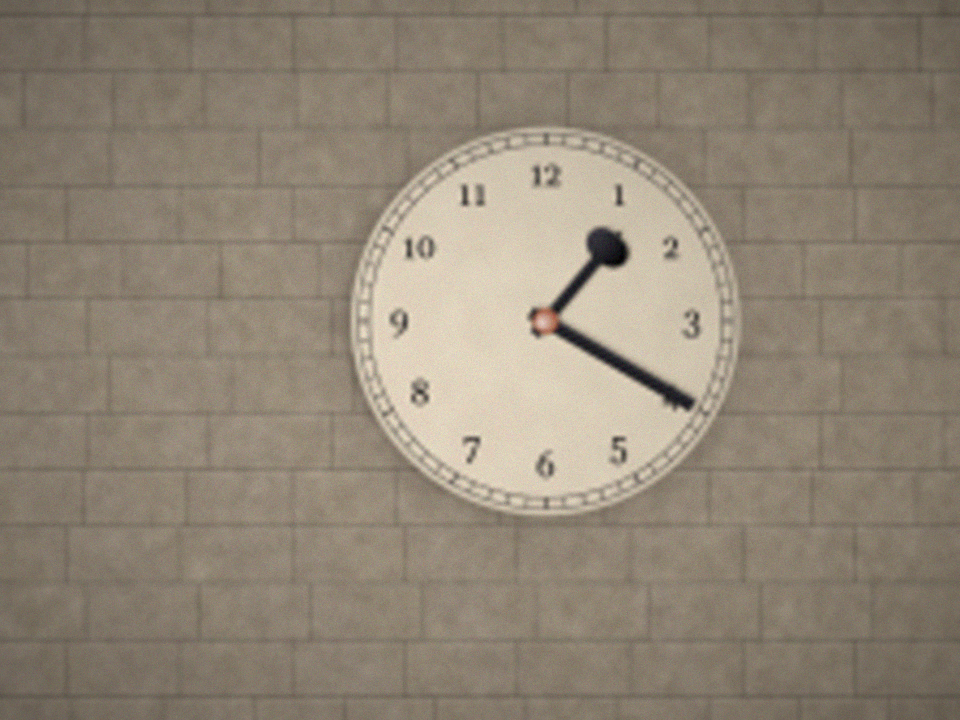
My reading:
**1:20**
